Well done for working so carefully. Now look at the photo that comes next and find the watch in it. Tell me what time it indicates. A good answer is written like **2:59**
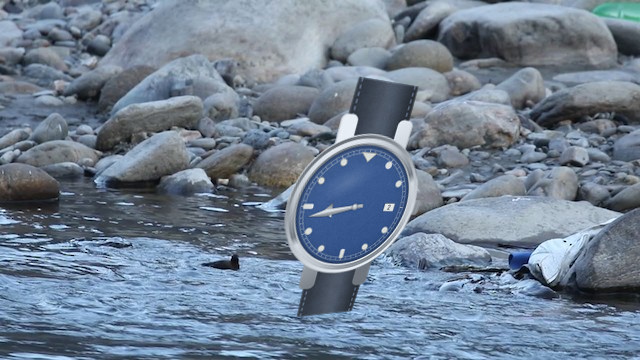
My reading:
**8:43**
